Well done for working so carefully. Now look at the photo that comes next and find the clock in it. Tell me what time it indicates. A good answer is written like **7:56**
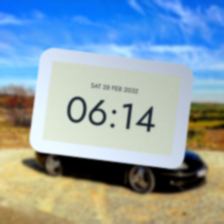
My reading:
**6:14**
